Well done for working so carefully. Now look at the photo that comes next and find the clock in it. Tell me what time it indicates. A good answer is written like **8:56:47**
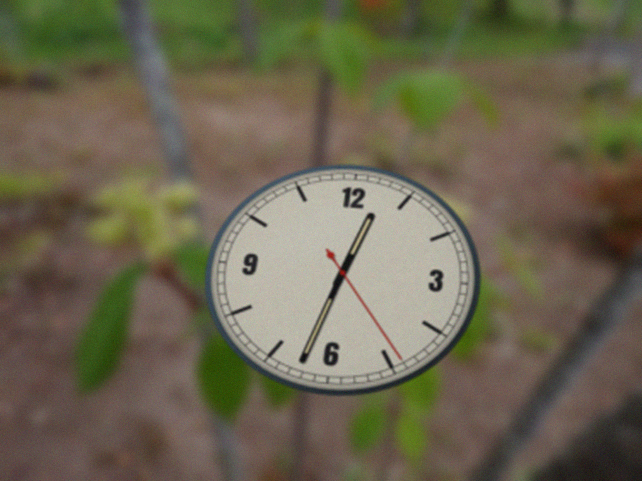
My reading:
**12:32:24**
